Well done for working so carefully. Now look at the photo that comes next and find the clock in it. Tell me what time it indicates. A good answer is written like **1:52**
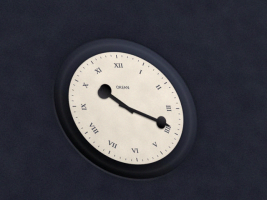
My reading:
**10:19**
